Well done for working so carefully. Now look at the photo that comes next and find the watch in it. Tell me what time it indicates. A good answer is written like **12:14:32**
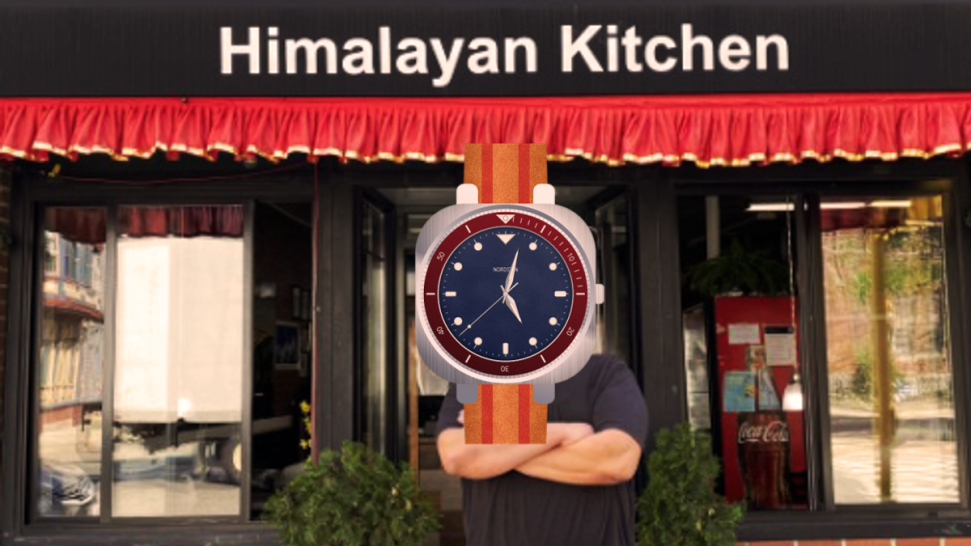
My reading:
**5:02:38**
